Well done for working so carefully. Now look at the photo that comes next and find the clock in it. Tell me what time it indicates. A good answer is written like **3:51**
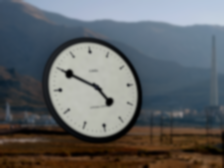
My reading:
**4:50**
